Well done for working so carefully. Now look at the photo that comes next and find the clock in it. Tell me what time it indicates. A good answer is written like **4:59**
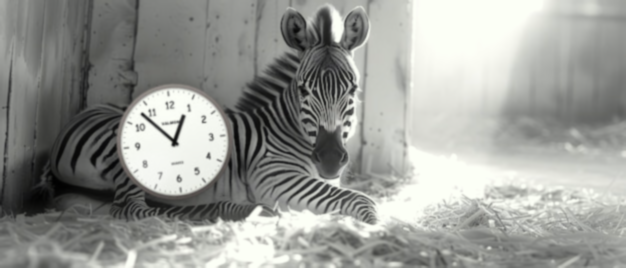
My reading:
**12:53**
